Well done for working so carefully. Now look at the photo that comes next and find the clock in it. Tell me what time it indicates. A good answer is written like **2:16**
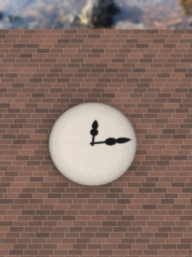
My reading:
**12:14**
